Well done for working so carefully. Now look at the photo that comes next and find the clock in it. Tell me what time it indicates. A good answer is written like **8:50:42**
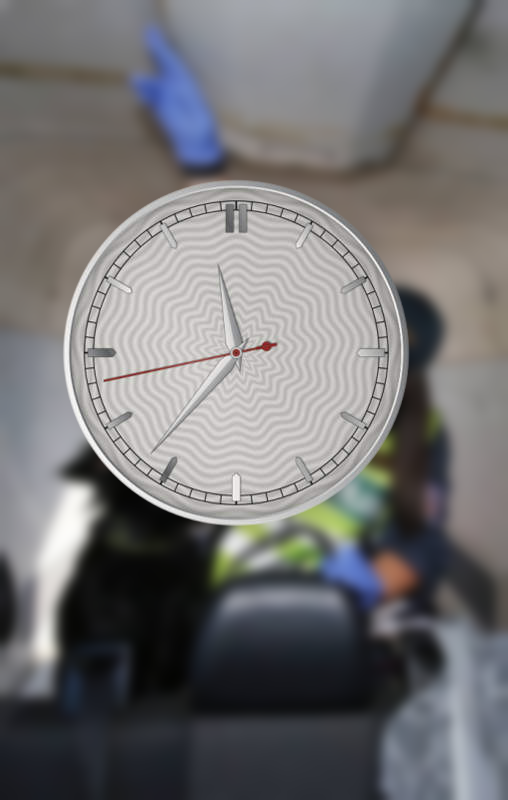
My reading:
**11:36:43**
